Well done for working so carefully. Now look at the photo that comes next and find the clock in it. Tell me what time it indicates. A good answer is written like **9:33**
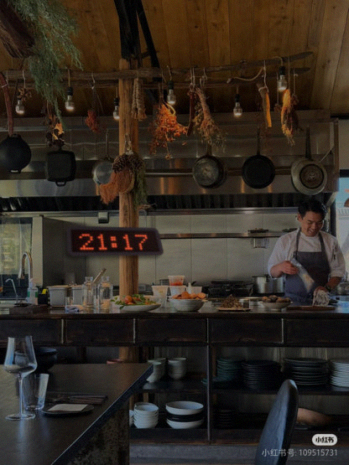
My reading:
**21:17**
